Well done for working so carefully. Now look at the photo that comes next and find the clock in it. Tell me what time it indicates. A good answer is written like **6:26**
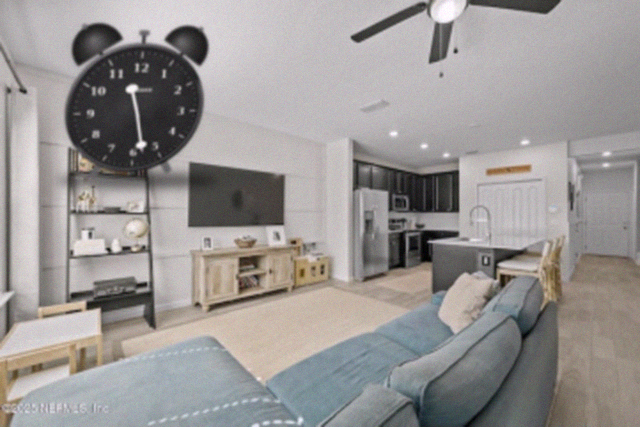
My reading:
**11:28**
